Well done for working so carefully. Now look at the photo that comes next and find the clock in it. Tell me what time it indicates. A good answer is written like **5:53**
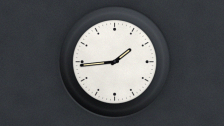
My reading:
**1:44**
